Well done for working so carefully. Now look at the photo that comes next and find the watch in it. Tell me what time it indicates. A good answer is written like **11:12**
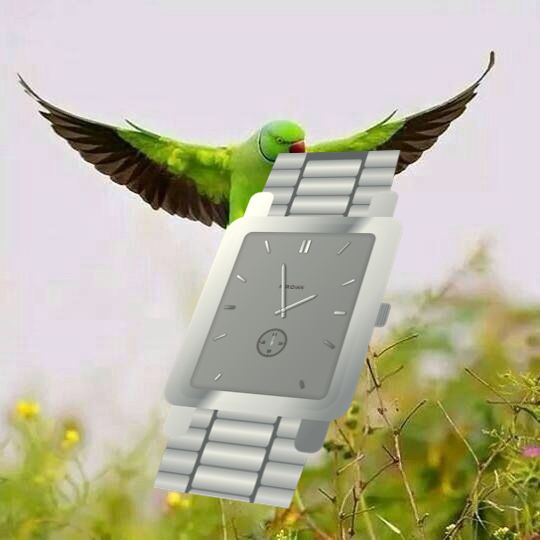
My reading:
**1:57**
